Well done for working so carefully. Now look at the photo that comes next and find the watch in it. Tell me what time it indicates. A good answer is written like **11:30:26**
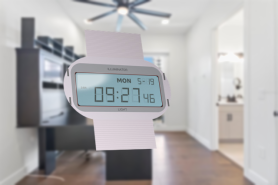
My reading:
**9:27:46**
